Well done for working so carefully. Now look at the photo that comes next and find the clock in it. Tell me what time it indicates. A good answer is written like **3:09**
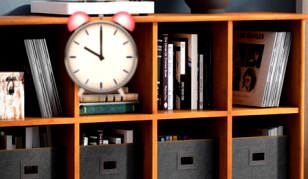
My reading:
**10:00**
